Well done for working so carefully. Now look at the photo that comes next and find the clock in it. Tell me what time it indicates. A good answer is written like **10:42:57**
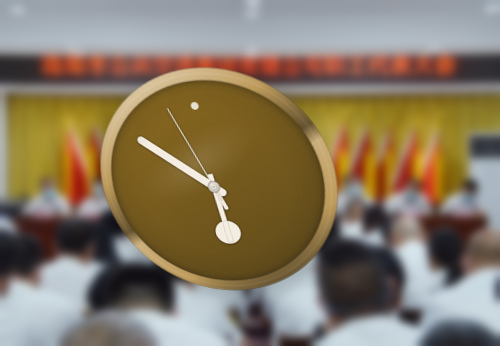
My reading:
**5:51:57**
